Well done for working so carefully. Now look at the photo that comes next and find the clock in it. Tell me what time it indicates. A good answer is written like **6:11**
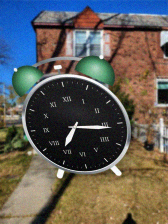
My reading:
**7:16**
